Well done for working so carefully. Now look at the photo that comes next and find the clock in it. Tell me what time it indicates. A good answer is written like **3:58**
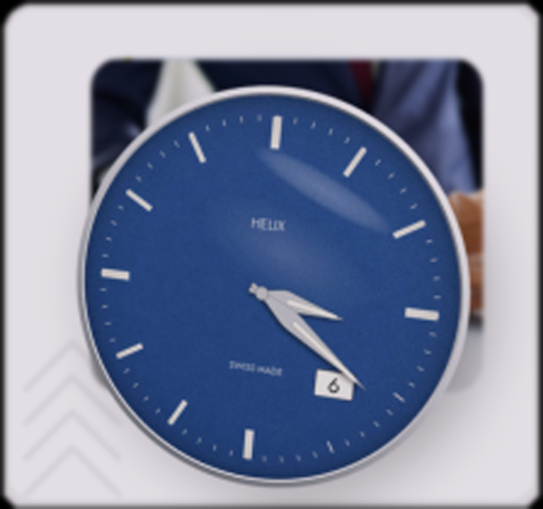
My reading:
**3:21**
